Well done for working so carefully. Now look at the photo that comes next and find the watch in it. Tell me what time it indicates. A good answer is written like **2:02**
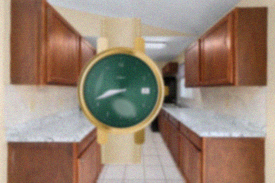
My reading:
**8:42**
